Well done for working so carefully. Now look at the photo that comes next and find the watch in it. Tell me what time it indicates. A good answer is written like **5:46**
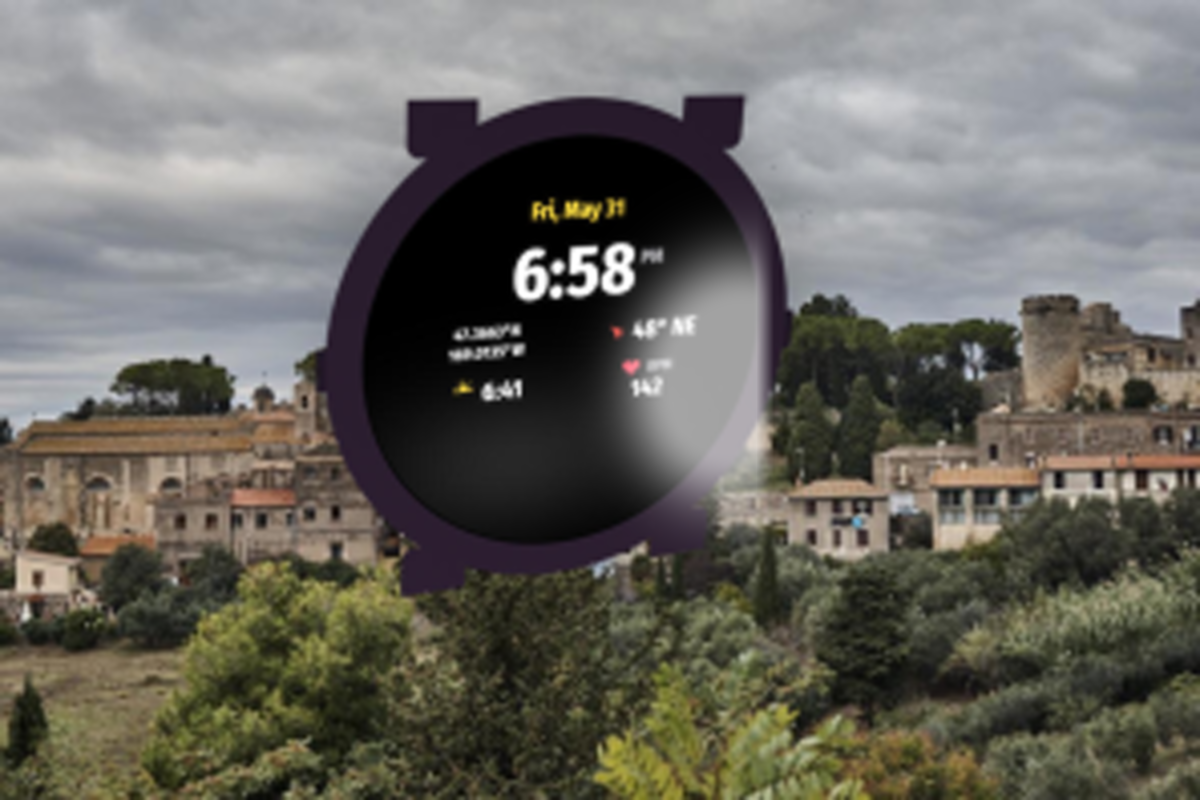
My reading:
**6:58**
